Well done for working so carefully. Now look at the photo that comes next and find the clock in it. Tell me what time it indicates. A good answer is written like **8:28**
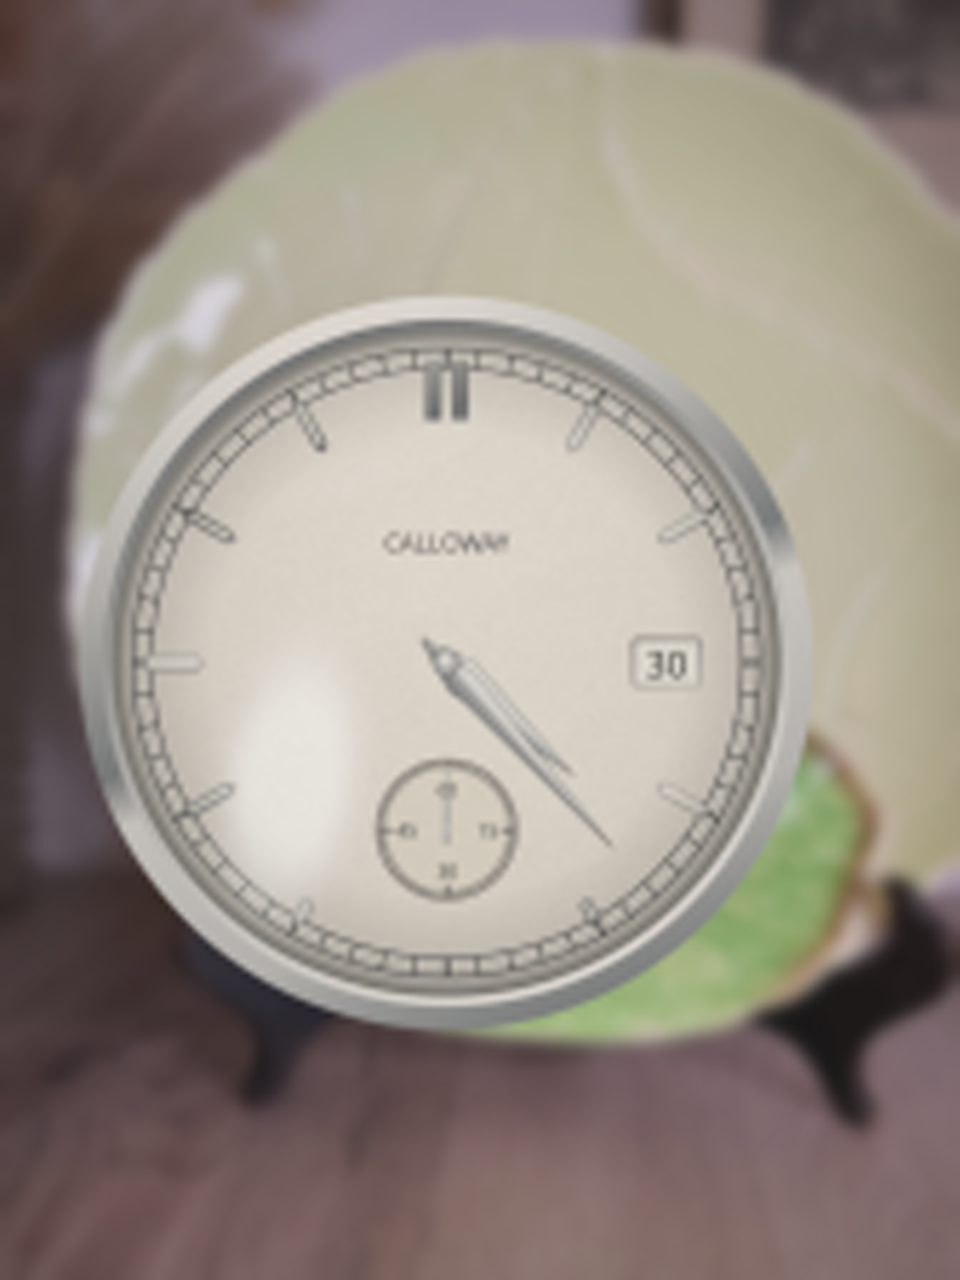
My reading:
**4:23**
